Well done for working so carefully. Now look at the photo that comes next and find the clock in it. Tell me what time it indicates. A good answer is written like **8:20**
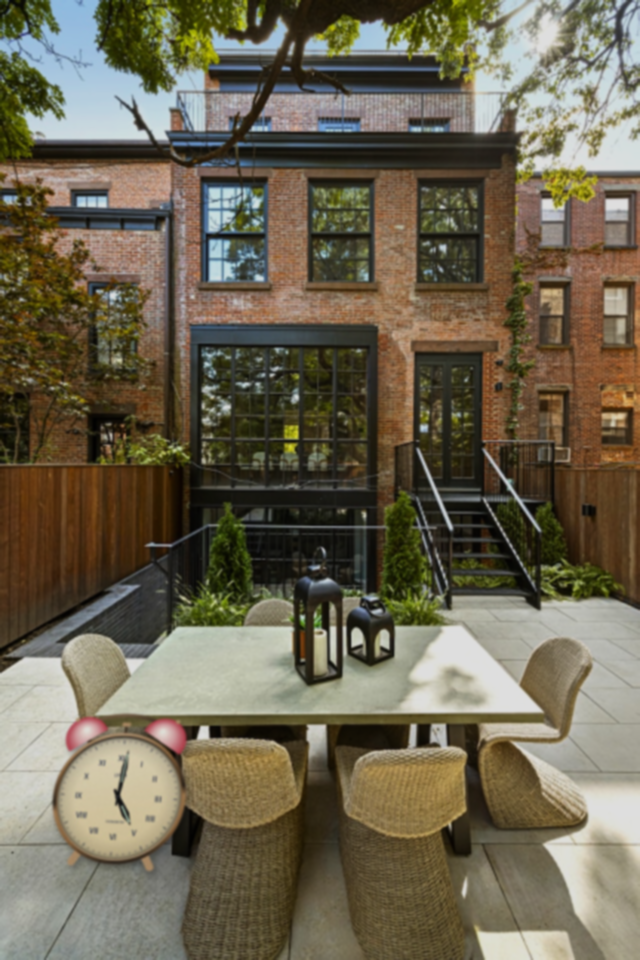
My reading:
**5:01**
